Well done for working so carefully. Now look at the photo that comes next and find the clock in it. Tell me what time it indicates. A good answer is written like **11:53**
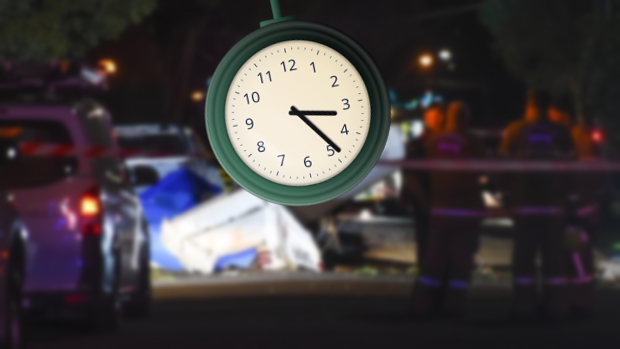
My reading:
**3:24**
